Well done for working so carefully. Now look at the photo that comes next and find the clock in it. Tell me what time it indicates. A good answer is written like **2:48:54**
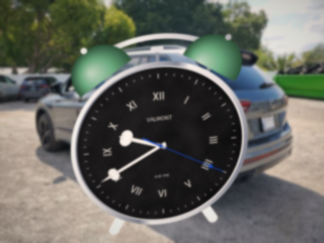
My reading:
**9:40:20**
